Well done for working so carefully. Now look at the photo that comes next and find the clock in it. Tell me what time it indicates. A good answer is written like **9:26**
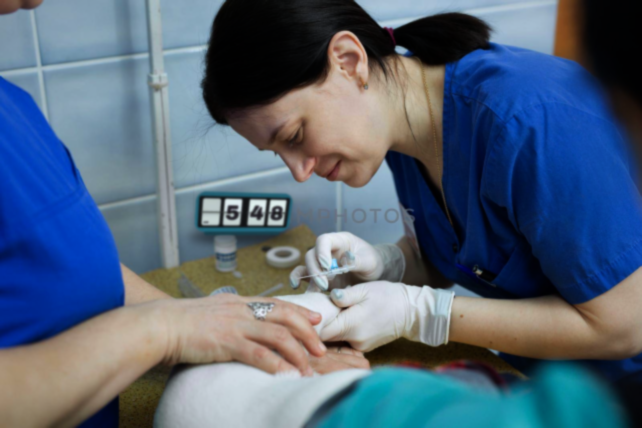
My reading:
**5:48**
